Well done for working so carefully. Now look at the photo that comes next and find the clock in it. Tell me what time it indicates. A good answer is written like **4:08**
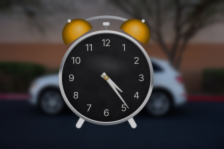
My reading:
**4:24**
